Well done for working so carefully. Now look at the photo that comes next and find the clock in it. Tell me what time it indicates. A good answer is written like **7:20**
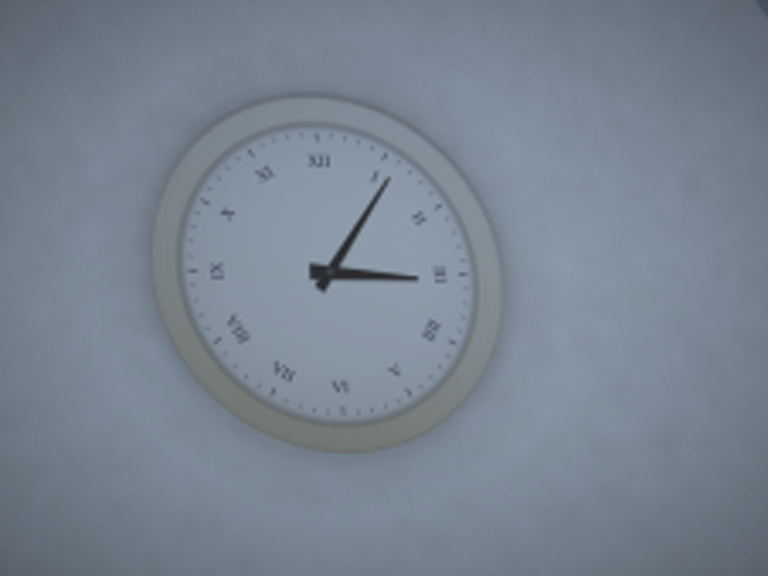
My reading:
**3:06**
